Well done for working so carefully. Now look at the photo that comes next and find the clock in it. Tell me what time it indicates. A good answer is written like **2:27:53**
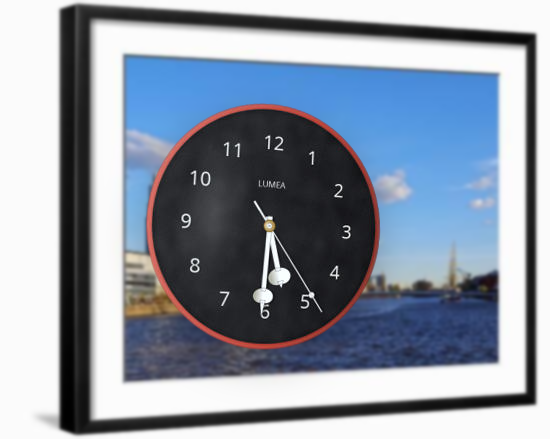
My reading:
**5:30:24**
